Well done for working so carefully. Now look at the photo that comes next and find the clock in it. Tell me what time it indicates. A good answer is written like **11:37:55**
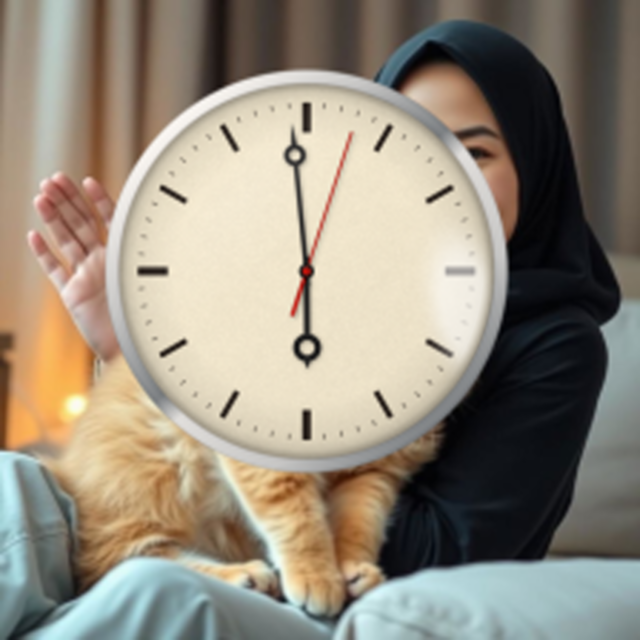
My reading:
**5:59:03**
